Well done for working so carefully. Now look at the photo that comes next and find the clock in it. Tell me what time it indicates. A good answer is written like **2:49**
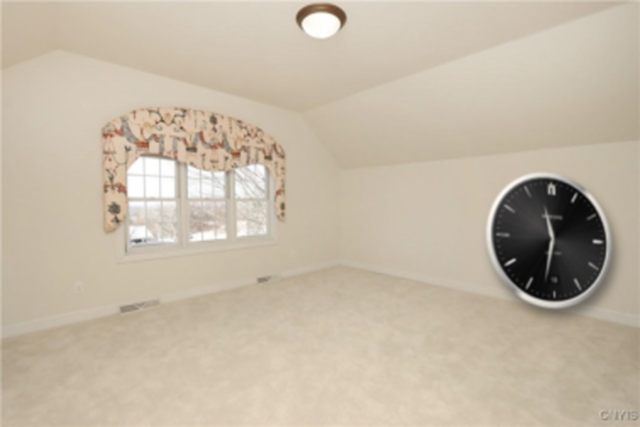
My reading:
**11:32**
